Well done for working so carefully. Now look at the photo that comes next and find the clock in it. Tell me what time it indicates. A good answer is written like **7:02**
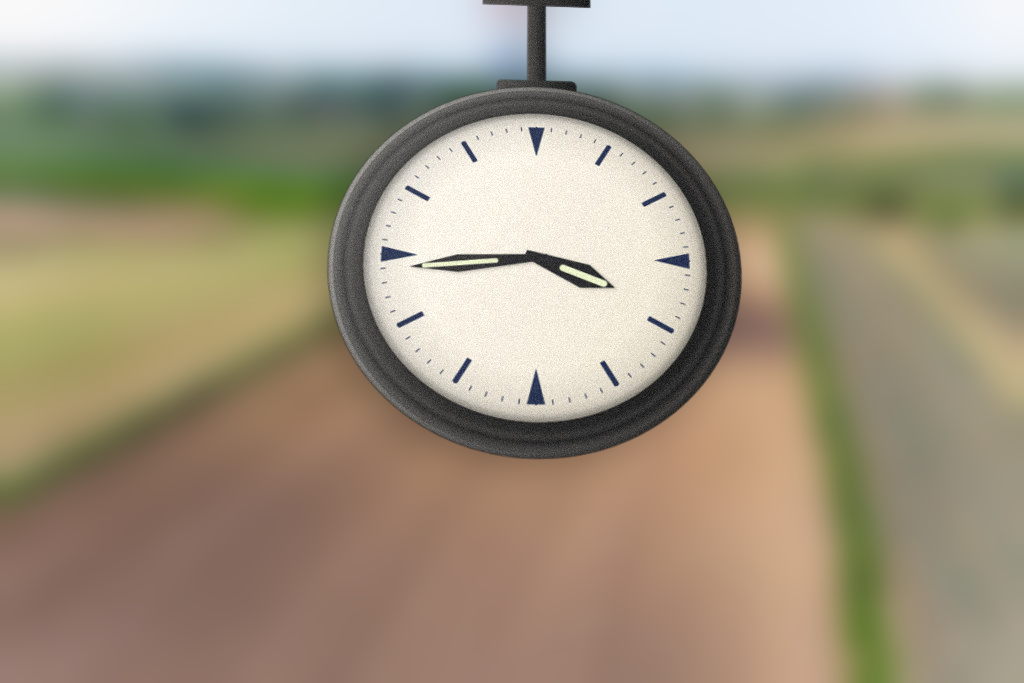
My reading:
**3:44**
